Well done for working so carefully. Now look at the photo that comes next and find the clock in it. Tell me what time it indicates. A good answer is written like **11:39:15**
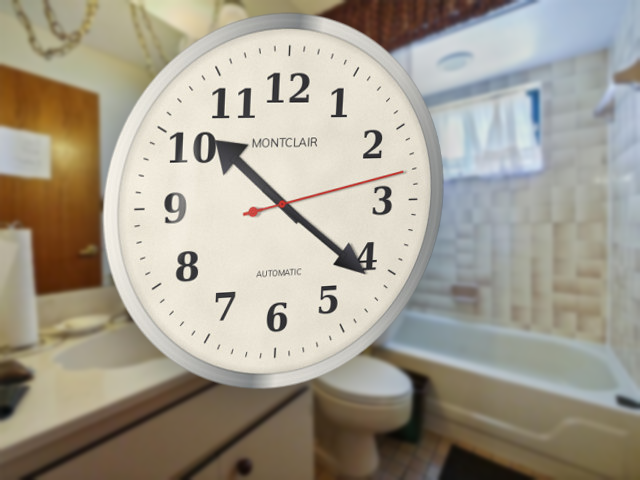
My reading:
**10:21:13**
